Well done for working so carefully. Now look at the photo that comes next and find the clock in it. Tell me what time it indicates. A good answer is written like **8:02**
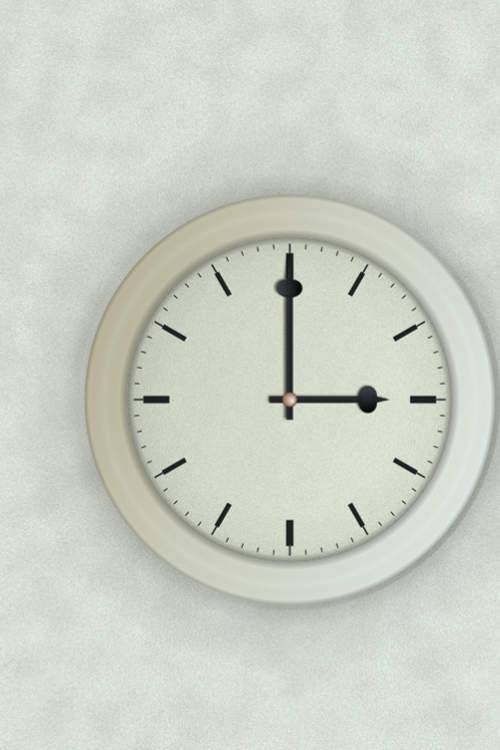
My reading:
**3:00**
